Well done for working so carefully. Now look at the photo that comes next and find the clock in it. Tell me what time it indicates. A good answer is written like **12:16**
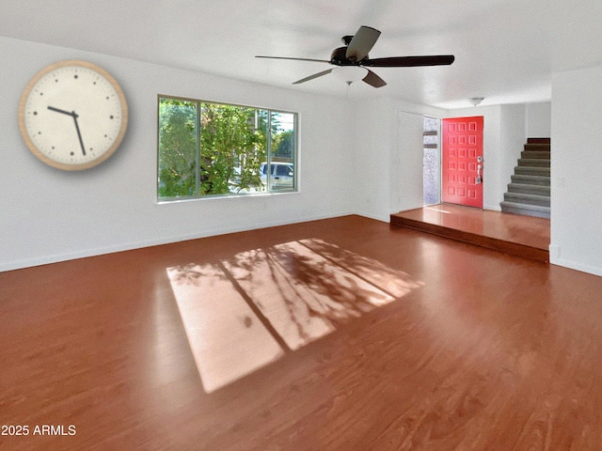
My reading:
**9:27**
